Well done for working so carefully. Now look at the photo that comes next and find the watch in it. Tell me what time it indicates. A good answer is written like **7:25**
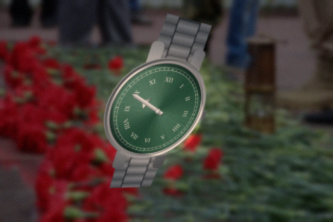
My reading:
**9:49**
